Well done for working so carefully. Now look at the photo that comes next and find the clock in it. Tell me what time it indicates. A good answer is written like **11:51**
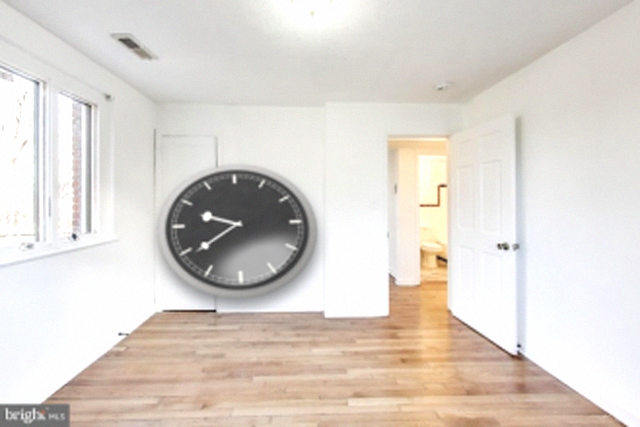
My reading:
**9:39**
